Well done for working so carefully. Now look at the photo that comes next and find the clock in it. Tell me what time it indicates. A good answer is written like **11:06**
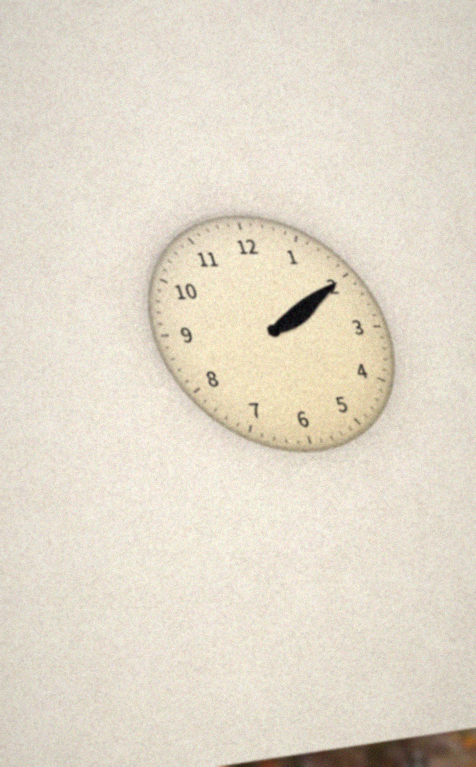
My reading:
**2:10**
